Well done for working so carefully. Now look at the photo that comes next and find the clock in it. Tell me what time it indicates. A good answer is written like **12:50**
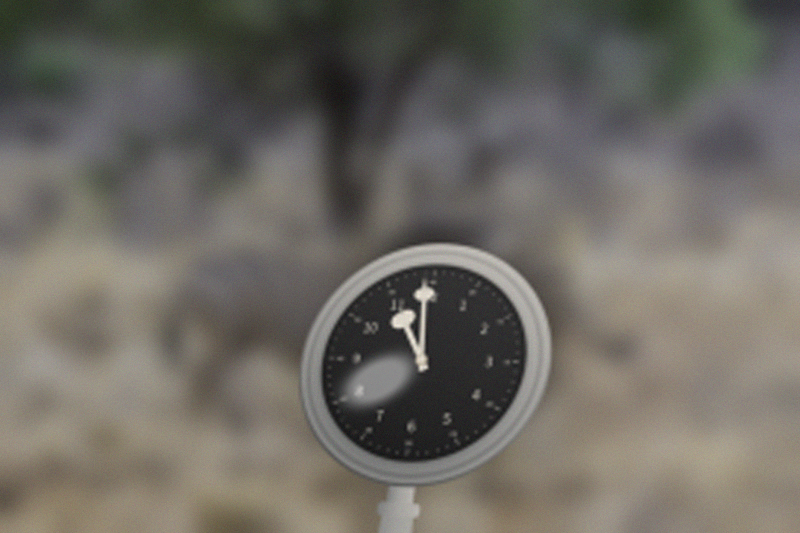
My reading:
**10:59**
